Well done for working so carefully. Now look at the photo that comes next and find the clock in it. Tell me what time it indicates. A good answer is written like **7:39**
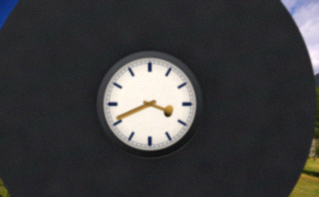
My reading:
**3:41**
